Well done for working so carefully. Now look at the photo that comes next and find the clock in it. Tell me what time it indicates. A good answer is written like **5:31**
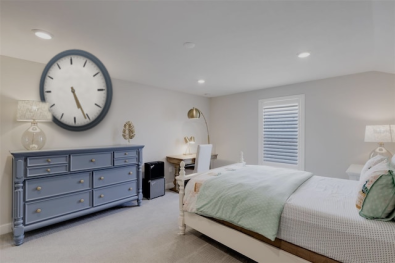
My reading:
**5:26**
